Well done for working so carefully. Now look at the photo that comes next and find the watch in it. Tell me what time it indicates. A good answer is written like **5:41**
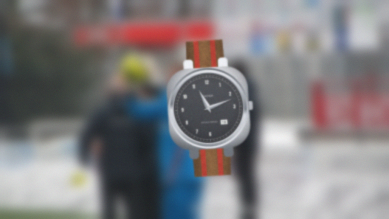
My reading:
**11:12**
